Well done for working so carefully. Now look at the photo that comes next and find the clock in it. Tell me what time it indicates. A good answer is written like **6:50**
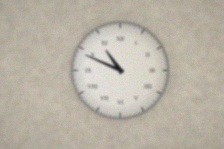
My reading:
**10:49**
